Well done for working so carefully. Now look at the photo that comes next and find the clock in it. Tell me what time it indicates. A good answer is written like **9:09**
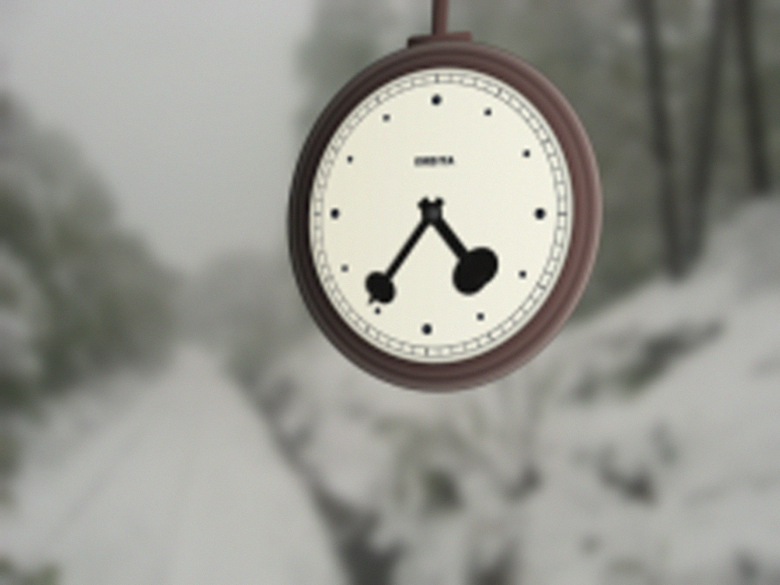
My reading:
**4:36**
